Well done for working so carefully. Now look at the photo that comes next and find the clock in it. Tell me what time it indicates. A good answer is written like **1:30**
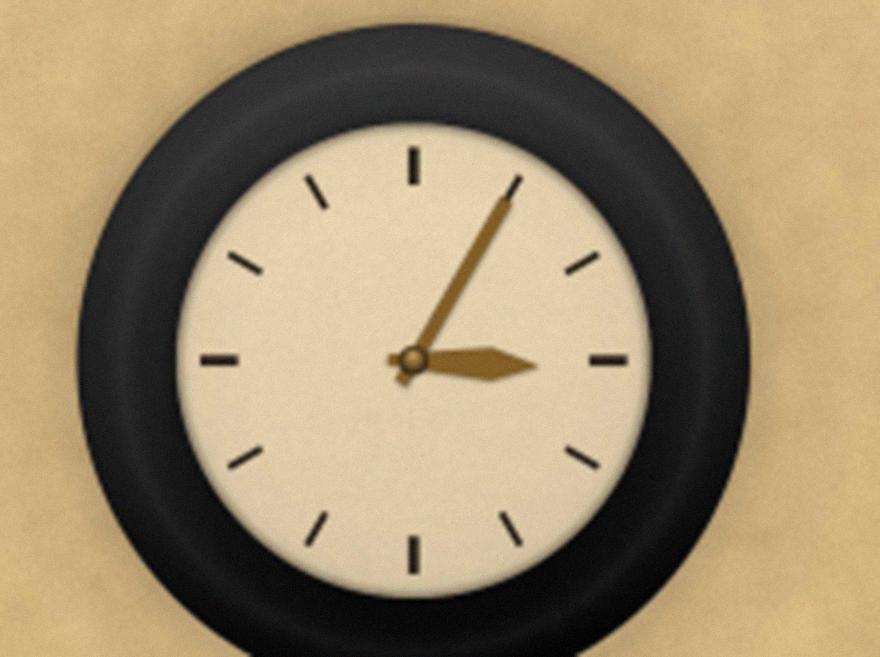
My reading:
**3:05**
